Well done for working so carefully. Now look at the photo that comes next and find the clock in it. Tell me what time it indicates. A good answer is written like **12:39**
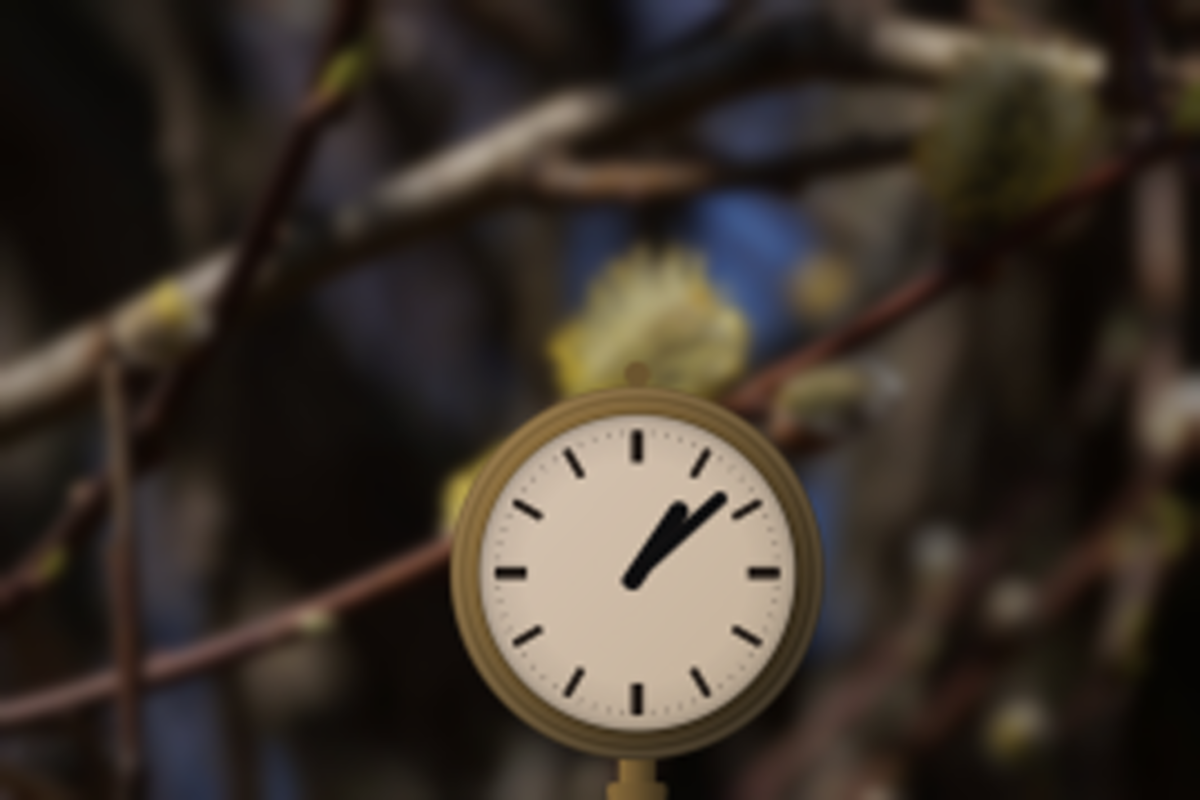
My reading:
**1:08**
